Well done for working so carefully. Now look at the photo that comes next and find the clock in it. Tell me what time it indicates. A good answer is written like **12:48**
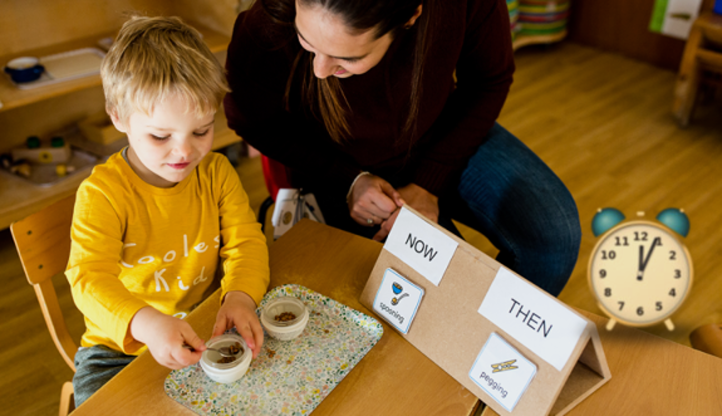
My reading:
**12:04**
